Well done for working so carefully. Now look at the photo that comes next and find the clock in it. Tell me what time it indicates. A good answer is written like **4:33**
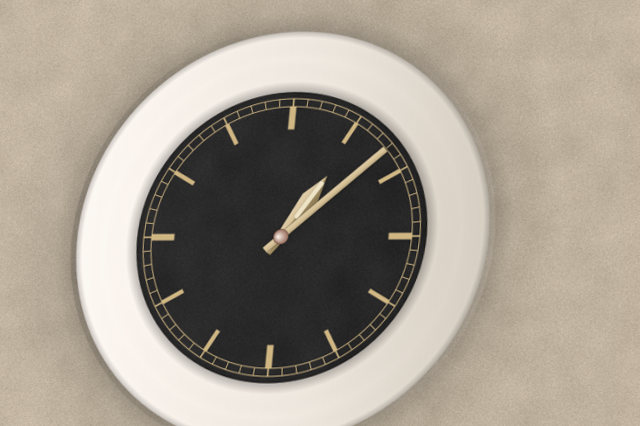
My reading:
**1:08**
